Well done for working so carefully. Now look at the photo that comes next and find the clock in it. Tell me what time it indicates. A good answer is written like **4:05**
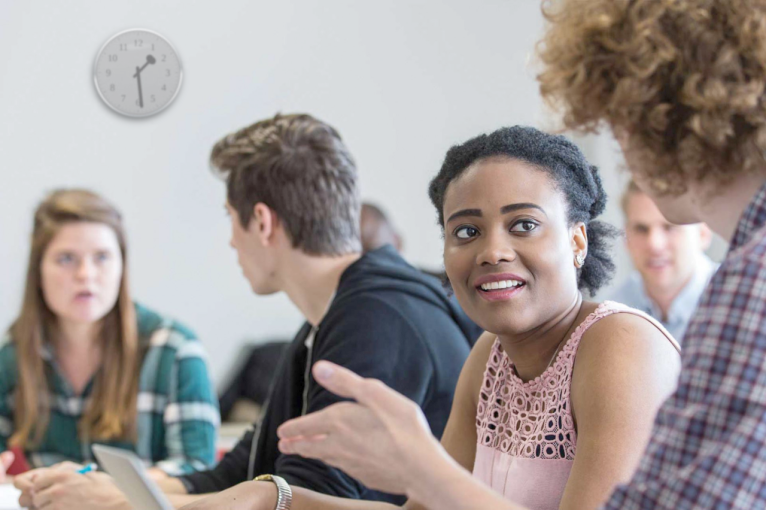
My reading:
**1:29**
